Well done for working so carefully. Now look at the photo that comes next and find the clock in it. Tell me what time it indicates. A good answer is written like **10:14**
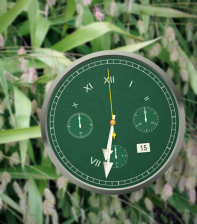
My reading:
**6:32**
